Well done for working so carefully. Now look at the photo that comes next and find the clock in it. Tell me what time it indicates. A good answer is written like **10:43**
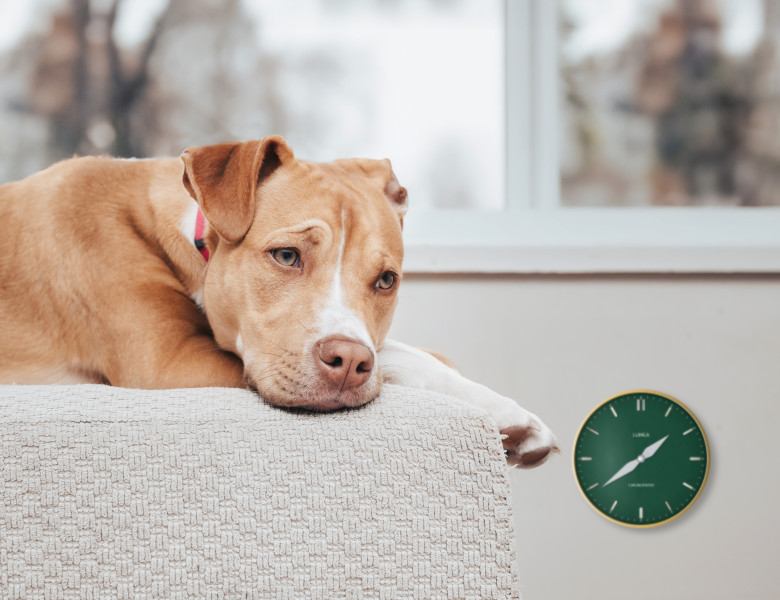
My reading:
**1:39**
